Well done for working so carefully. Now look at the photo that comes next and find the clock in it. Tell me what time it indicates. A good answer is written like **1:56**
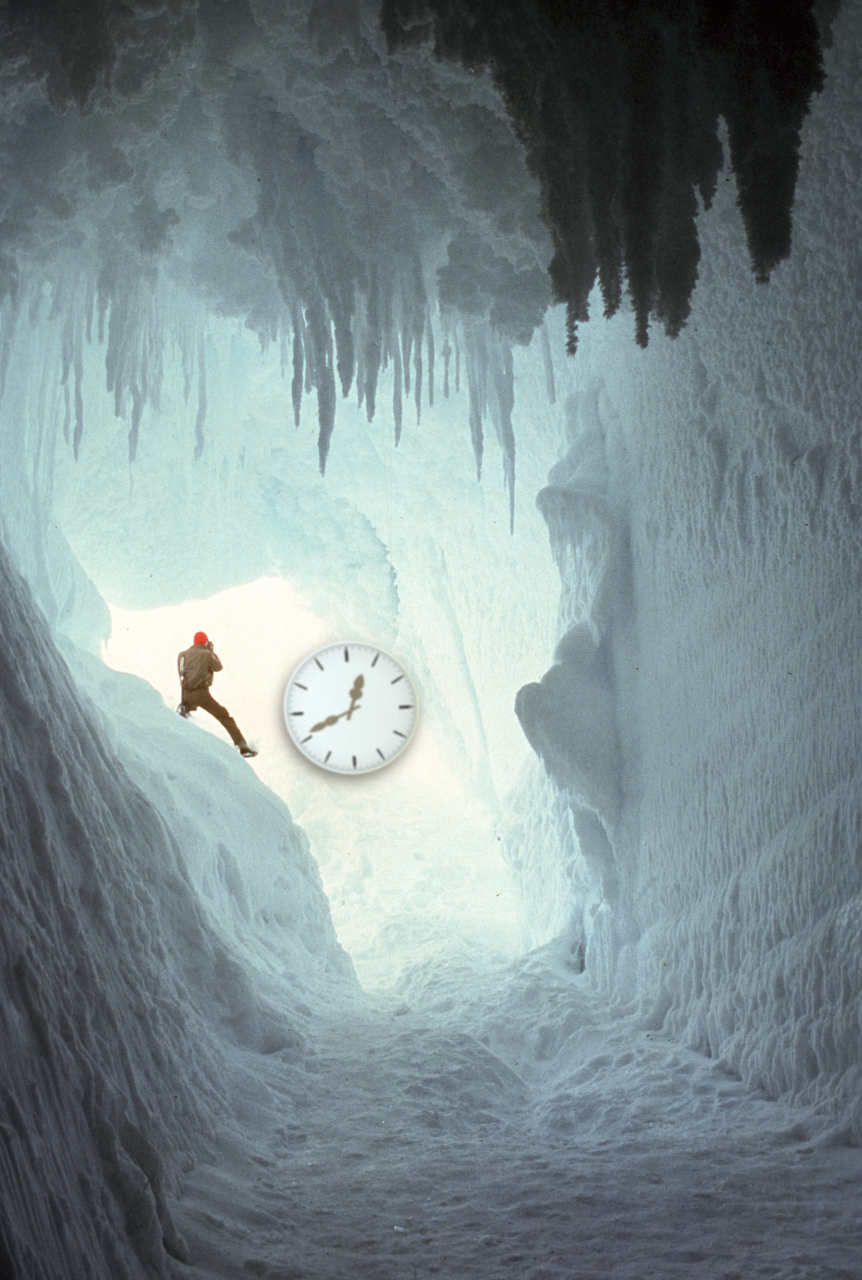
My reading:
**12:41**
